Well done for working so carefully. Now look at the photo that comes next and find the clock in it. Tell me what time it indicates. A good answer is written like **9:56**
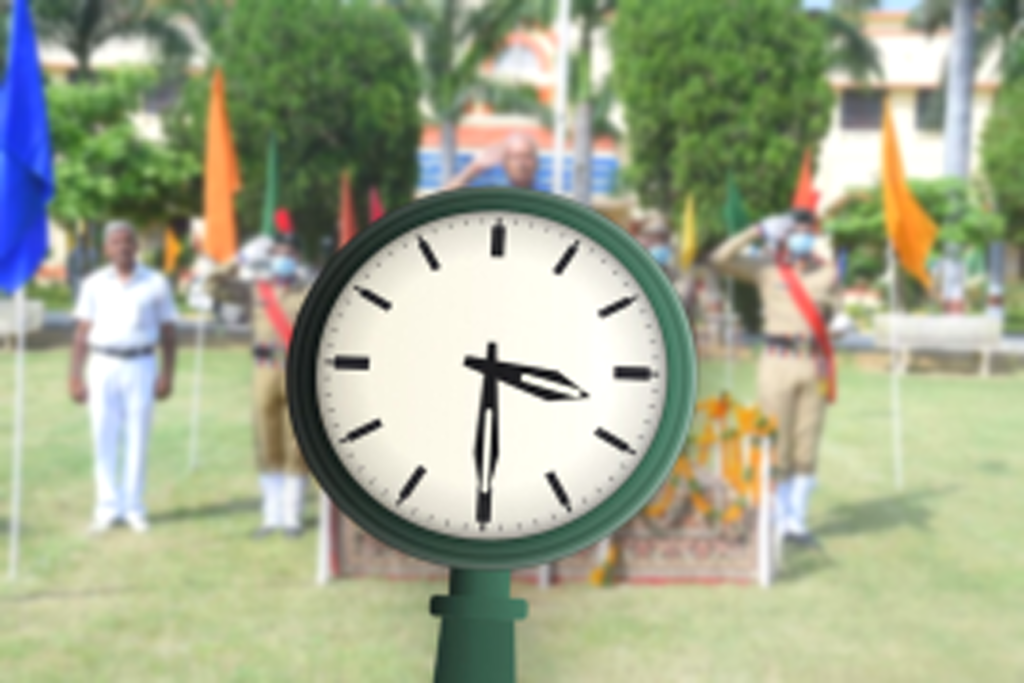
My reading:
**3:30**
